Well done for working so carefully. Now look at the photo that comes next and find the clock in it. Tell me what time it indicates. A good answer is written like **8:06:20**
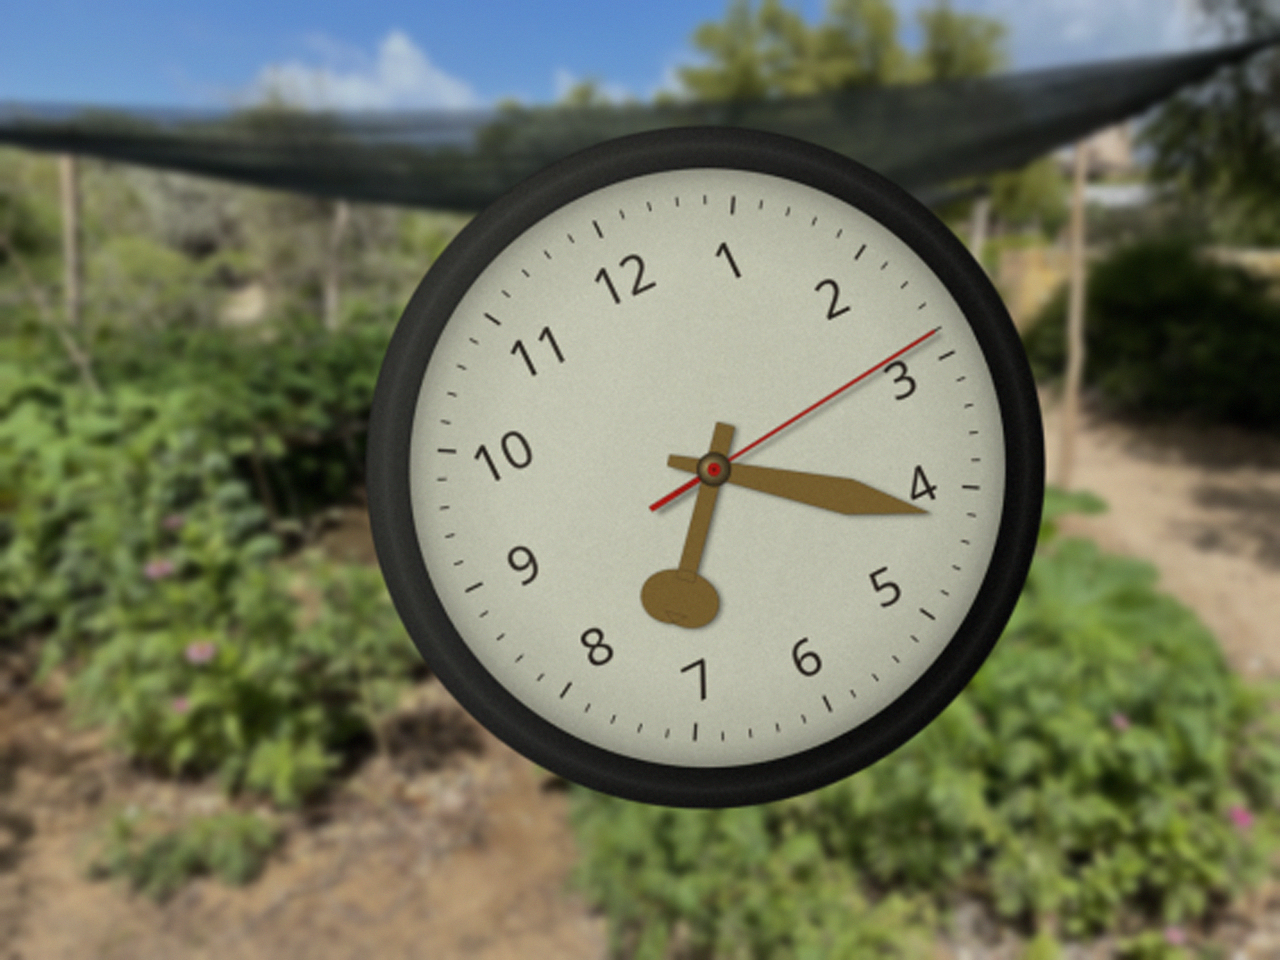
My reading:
**7:21:14**
